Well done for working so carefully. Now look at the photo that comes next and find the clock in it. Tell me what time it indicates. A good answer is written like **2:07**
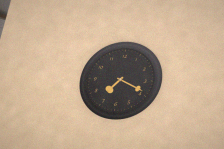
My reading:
**7:19**
